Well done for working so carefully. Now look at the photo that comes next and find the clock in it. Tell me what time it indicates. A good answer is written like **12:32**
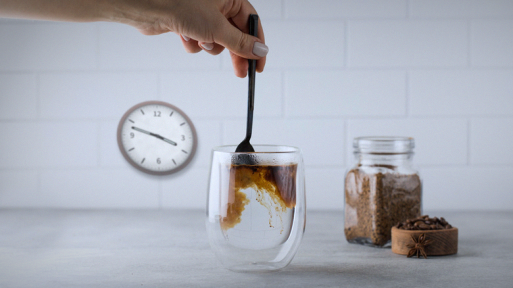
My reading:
**3:48**
